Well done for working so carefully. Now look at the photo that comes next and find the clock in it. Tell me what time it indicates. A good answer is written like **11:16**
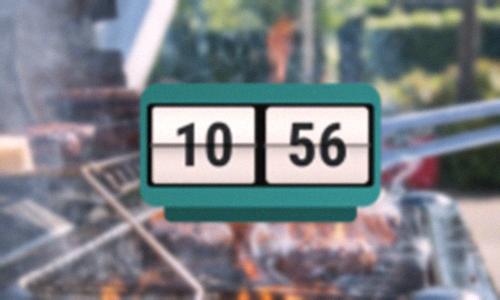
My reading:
**10:56**
